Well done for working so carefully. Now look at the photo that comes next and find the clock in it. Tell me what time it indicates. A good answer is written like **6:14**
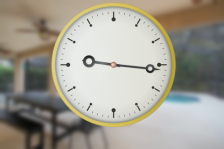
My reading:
**9:16**
